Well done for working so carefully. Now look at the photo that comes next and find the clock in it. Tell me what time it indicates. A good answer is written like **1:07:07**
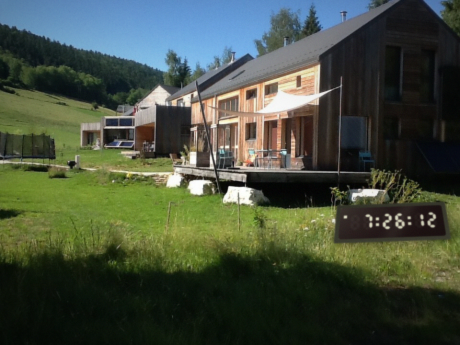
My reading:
**7:26:12**
